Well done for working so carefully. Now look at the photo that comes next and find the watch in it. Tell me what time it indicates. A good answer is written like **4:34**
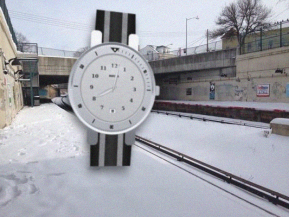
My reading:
**8:02**
